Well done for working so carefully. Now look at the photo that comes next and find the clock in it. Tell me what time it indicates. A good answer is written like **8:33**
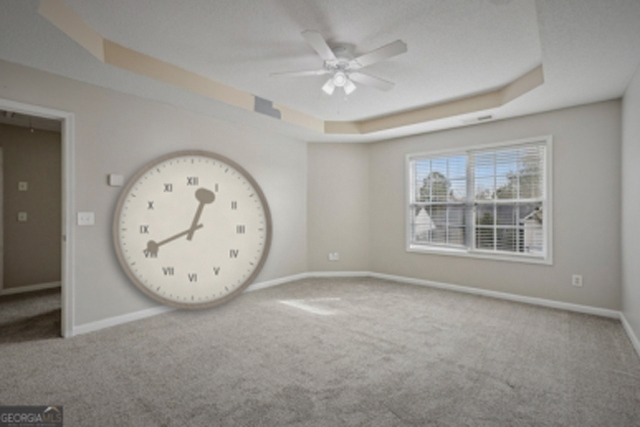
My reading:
**12:41**
